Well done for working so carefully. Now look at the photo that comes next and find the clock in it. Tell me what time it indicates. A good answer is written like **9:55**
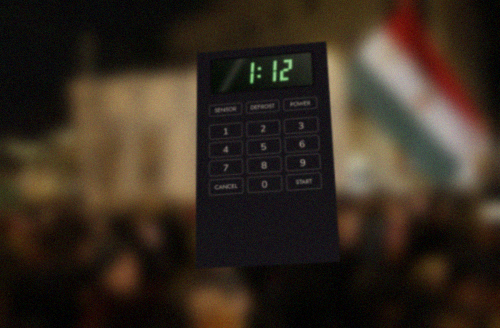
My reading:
**1:12**
